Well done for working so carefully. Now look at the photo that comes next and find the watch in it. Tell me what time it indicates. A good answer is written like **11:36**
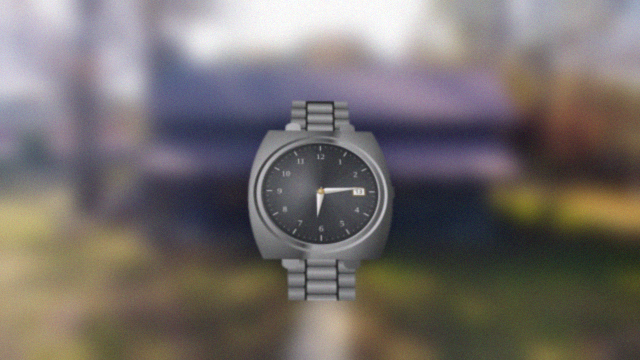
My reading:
**6:14**
